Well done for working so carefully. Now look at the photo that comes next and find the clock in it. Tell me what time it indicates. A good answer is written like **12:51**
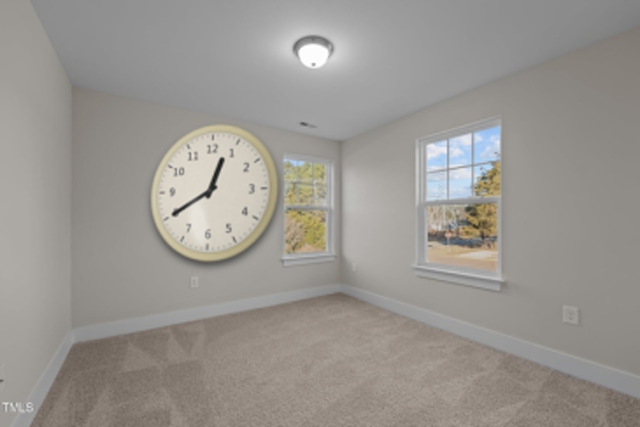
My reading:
**12:40**
